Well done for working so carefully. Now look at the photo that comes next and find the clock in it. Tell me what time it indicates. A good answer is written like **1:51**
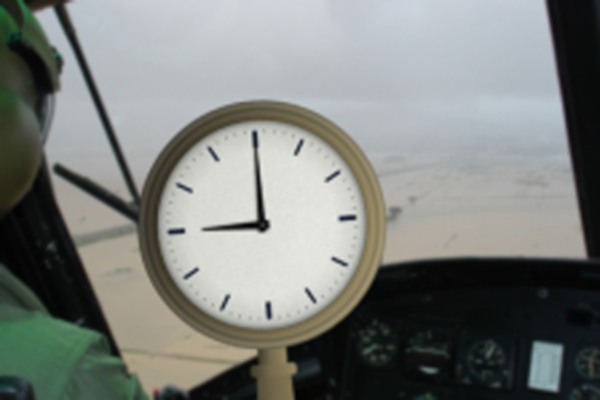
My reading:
**9:00**
